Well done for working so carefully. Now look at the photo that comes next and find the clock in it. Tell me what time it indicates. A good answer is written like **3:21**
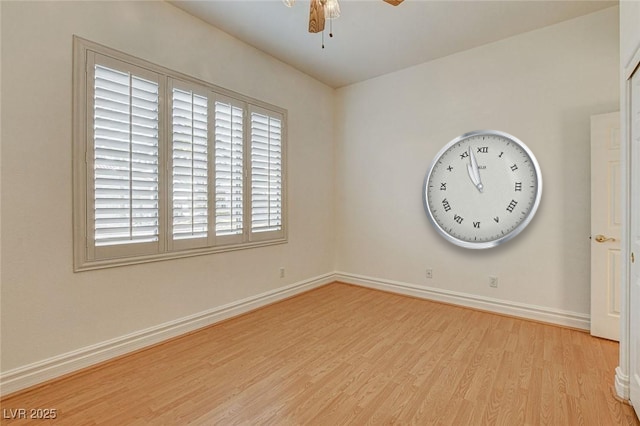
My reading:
**10:57**
